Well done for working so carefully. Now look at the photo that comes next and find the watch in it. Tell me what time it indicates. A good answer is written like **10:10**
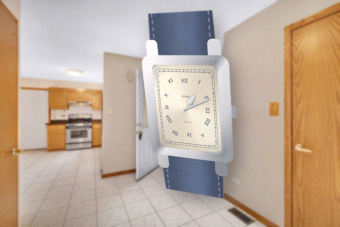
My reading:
**1:11**
